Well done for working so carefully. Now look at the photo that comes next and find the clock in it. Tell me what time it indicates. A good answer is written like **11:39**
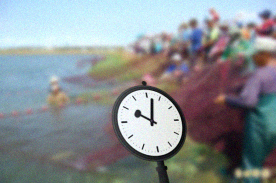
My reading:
**10:02**
